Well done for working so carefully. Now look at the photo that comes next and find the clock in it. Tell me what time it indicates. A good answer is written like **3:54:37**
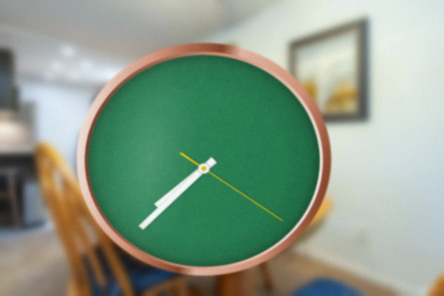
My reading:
**7:37:21**
